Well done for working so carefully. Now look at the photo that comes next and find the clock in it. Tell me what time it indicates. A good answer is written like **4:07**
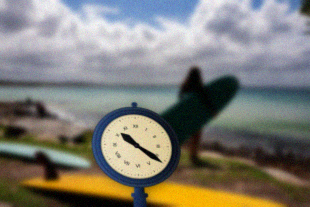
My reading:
**10:21**
